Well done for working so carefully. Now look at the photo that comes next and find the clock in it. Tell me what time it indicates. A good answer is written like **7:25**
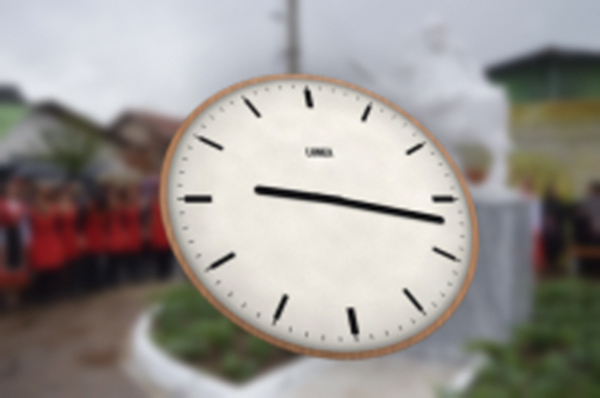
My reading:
**9:17**
